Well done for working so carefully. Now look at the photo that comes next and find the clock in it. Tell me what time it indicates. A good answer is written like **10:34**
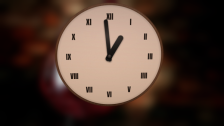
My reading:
**12:59**
